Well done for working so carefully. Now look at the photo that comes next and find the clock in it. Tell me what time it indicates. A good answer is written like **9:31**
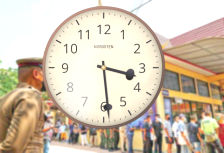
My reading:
**3:29**
